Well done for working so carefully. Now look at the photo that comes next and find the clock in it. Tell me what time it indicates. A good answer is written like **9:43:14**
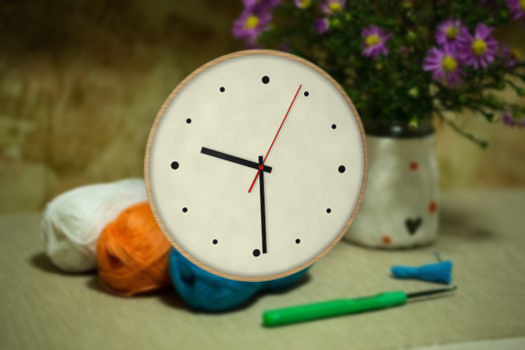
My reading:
**9:29:04**
